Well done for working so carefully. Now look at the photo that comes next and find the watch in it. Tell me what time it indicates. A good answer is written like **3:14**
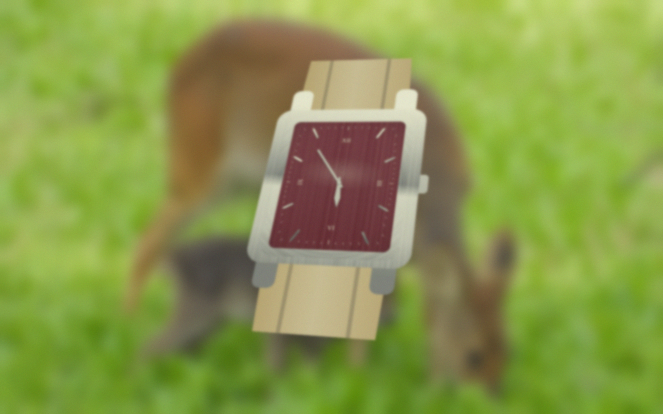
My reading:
**5:54**
